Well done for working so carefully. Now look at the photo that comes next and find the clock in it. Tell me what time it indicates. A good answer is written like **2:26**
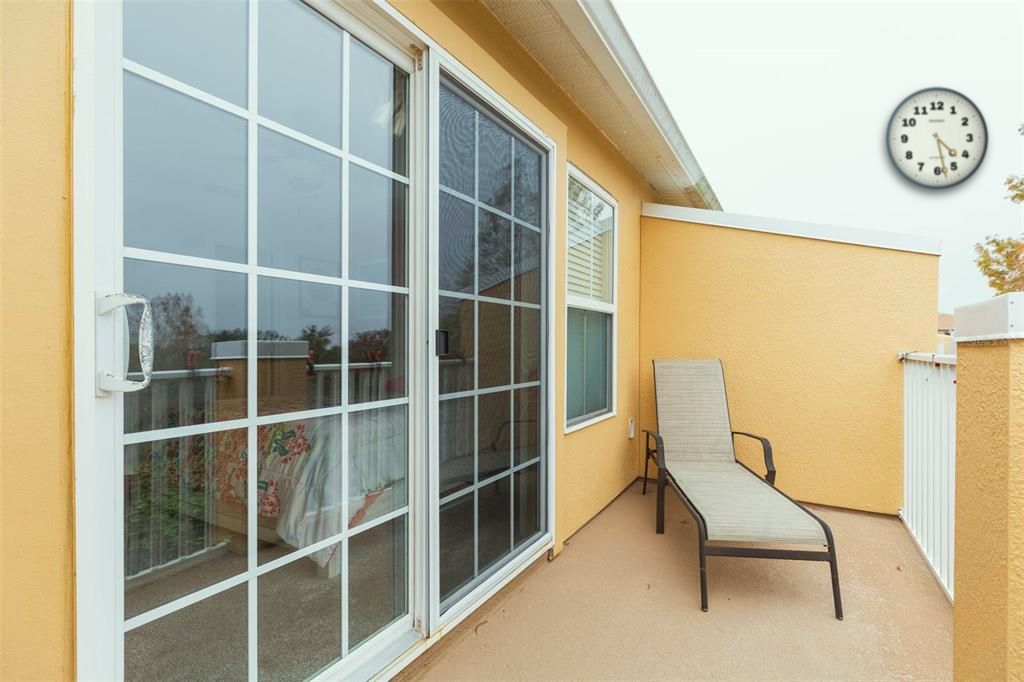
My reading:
**4:28**
